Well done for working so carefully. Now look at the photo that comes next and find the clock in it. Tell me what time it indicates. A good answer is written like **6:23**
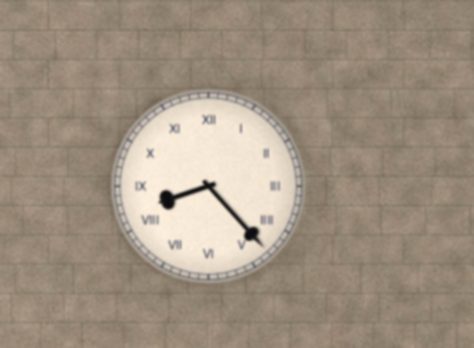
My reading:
**8:23**
